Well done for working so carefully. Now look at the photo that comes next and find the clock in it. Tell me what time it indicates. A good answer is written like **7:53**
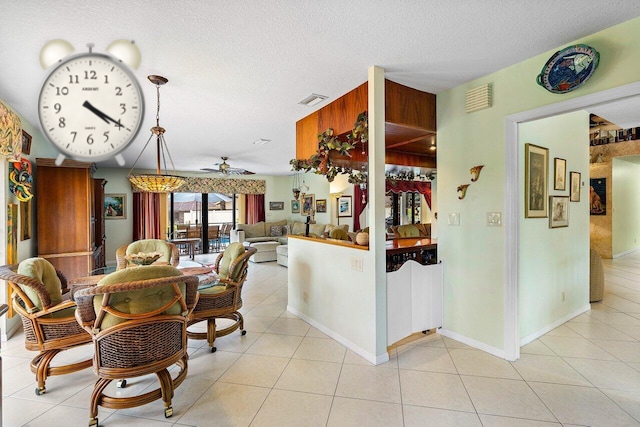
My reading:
**4:20**
